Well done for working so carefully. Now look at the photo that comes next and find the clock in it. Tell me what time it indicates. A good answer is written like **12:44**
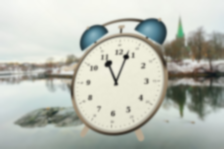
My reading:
**11:03**
